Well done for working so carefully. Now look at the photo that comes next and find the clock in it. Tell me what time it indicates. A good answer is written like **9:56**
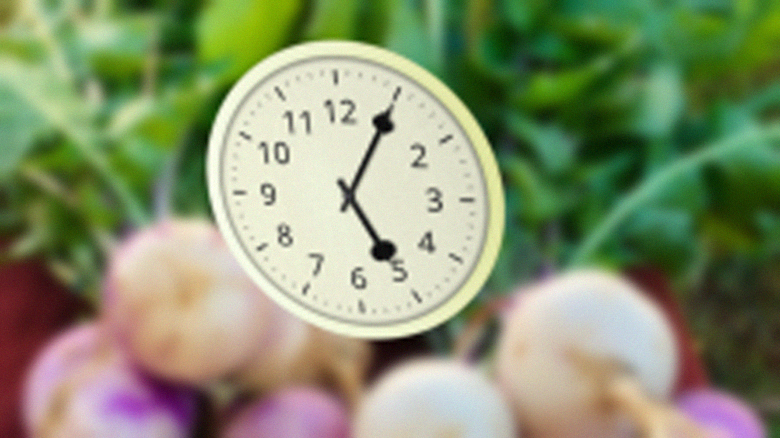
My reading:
**5:05**
